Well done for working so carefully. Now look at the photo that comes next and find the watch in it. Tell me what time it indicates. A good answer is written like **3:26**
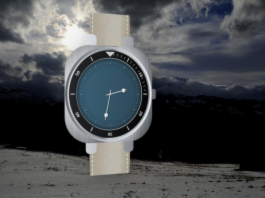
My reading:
**2:32**
